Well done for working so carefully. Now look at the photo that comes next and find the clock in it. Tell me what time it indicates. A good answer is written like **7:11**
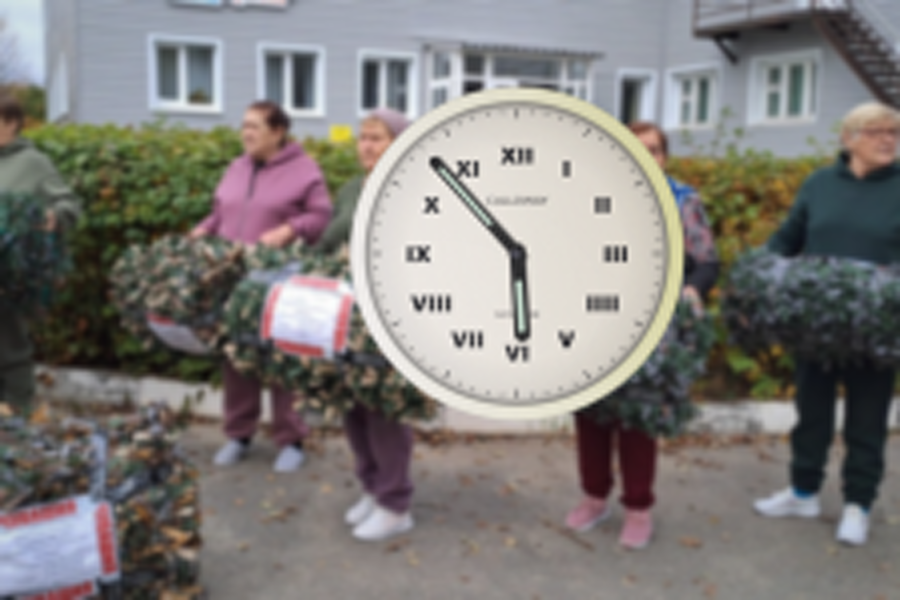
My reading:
**5:53**
